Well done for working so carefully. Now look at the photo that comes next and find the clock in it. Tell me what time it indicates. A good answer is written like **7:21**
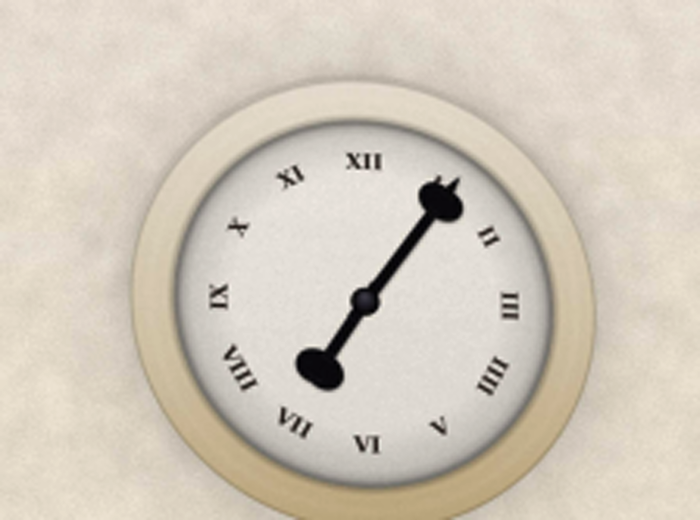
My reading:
**7:06**
